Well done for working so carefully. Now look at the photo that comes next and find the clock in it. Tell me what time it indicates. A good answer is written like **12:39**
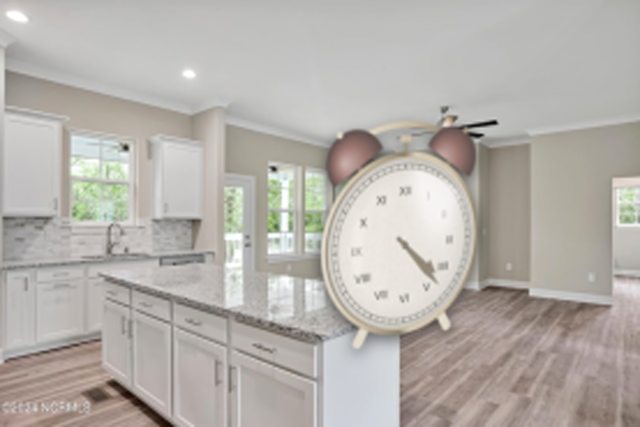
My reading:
**4:23**
